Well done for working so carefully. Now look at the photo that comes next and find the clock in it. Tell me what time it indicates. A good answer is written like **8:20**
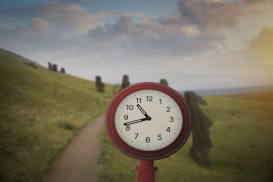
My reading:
**10:42**
